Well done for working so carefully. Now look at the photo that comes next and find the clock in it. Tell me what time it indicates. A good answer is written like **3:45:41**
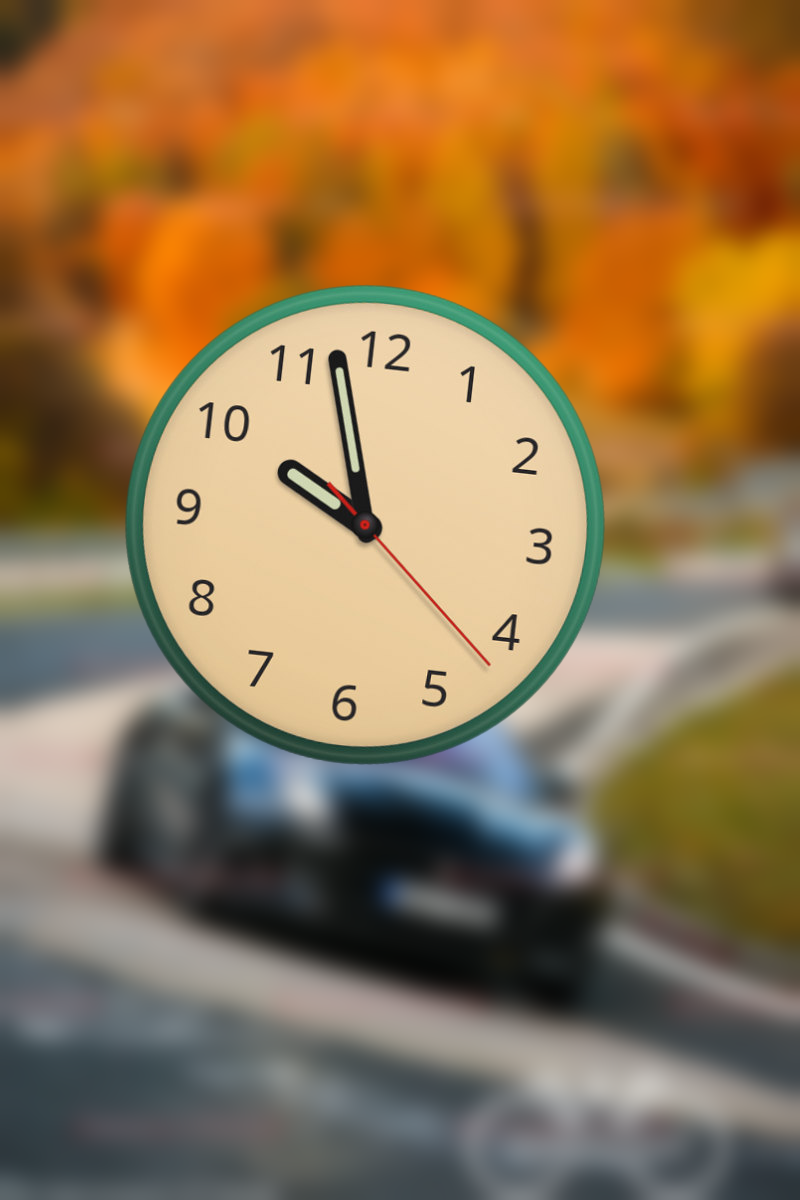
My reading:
**9:57:22**
